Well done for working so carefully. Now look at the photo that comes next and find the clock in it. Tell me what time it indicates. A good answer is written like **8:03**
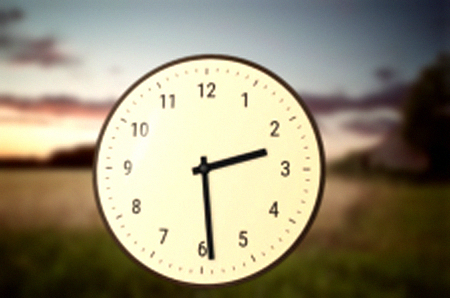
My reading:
**2:29**
